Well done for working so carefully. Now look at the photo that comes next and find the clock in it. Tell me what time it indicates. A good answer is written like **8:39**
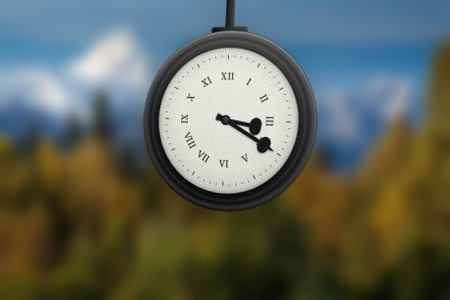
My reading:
**3:20**
